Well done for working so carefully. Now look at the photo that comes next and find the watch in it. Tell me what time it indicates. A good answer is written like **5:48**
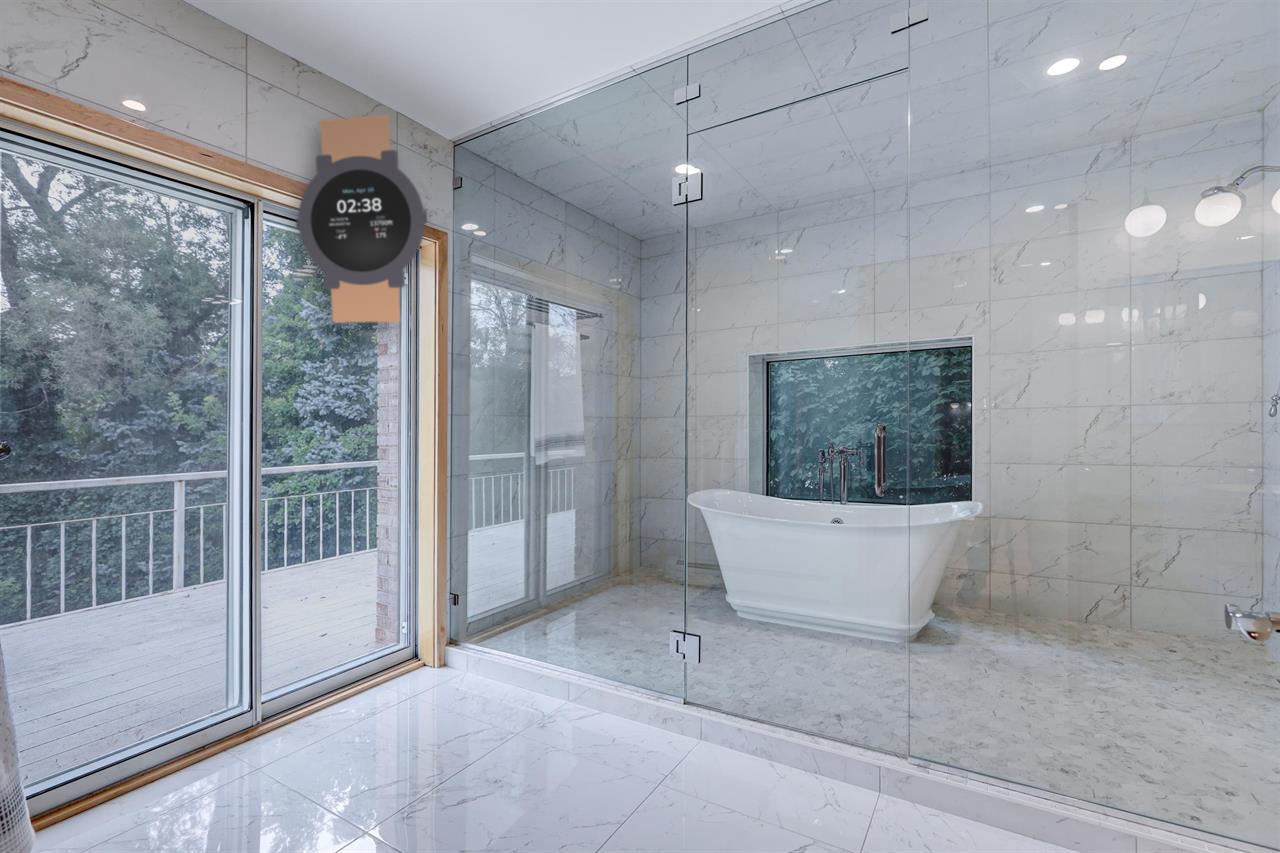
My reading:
**2:38**
